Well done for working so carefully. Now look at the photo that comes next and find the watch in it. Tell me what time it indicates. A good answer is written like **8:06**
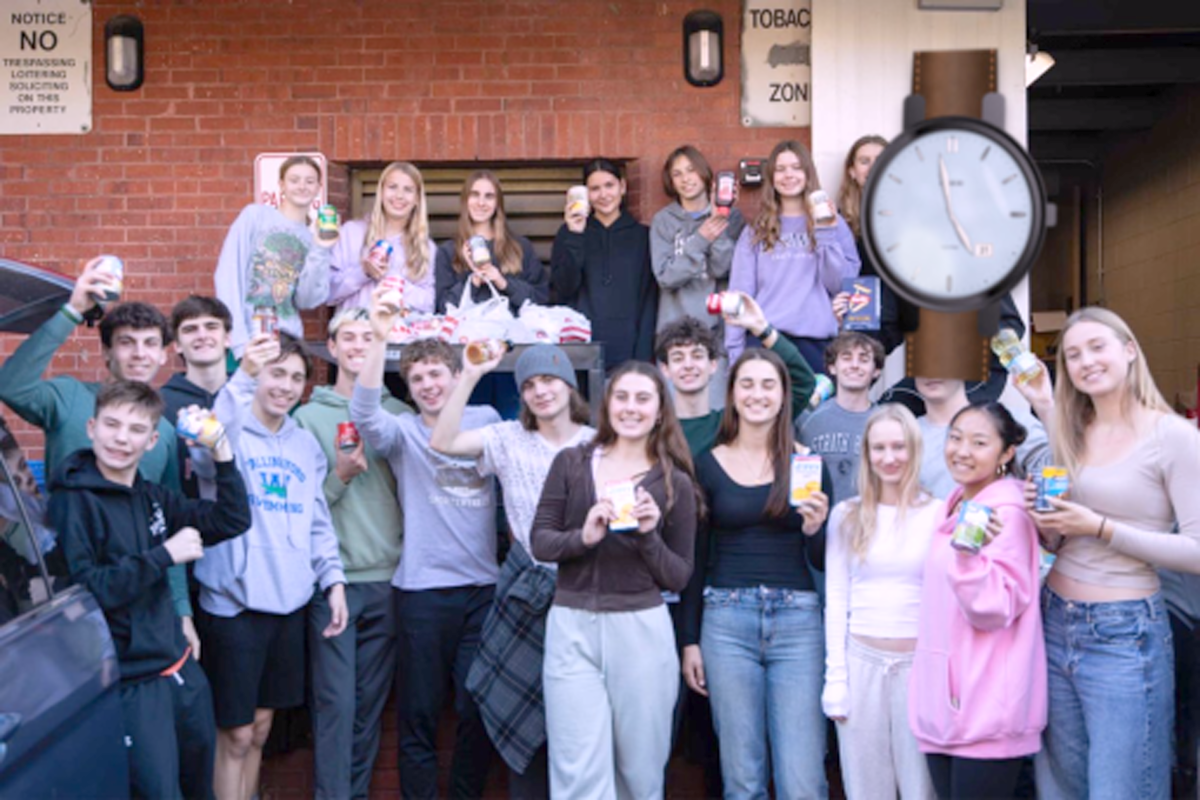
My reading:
**4:58**
